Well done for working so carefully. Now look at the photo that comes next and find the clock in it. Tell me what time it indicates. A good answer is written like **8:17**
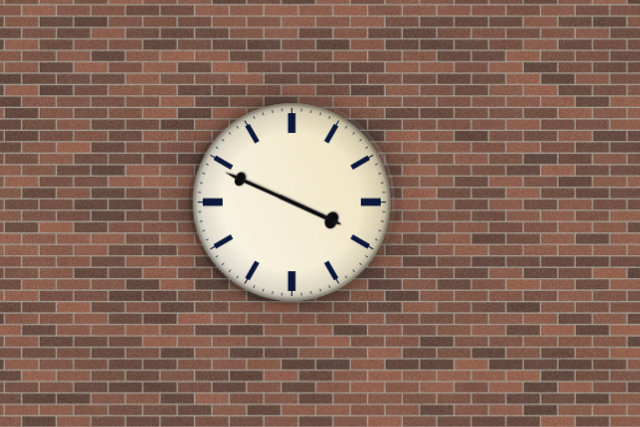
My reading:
**3:49**
